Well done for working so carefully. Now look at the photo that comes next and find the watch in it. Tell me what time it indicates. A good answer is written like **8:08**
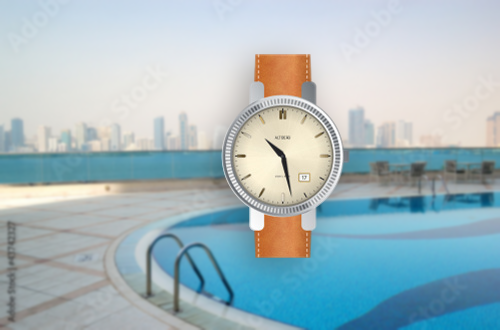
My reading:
**10:28**
